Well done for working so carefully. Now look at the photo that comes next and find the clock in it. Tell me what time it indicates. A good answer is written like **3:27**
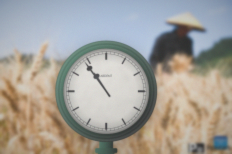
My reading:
**10:54**
